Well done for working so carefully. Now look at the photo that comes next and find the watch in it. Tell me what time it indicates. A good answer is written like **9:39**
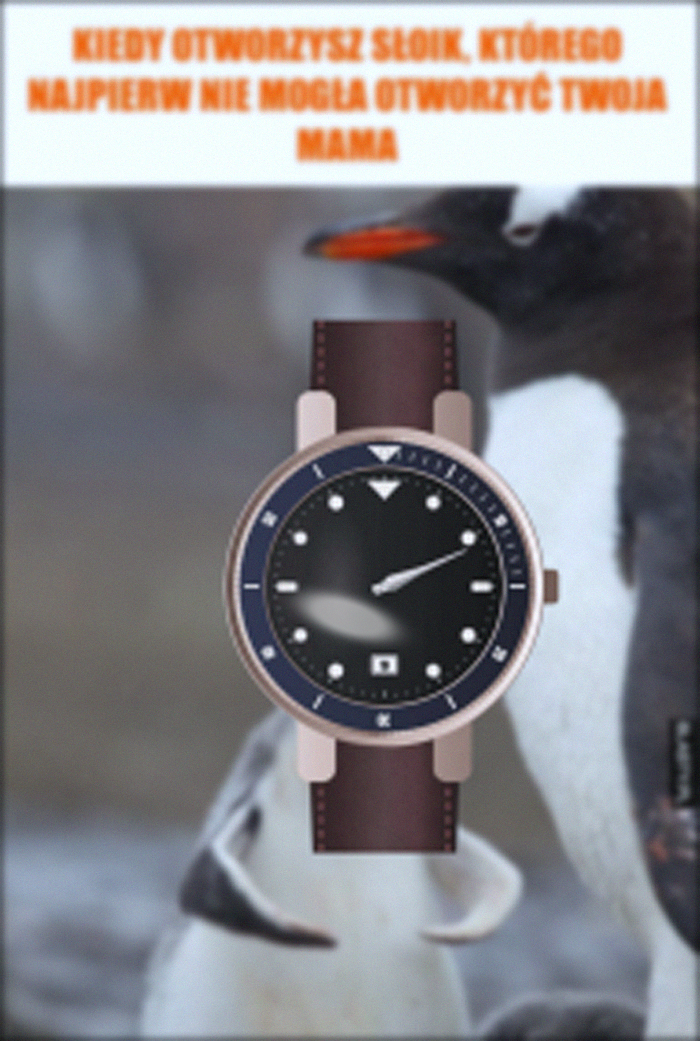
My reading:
**2:11**
